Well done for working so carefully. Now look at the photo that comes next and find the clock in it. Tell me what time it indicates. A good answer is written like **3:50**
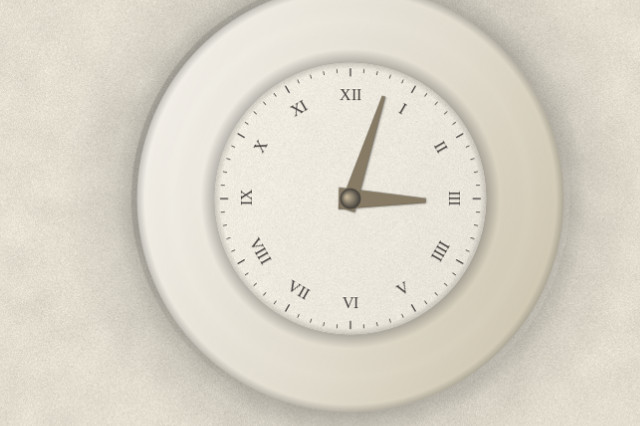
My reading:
**3:03**
